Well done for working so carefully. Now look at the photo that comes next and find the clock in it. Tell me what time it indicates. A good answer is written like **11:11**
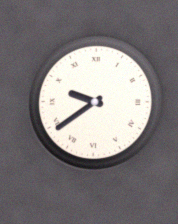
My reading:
**9:39**
